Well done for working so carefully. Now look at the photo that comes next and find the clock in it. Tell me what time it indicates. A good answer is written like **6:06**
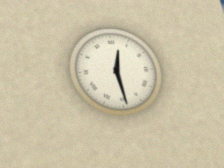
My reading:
**12:29**
